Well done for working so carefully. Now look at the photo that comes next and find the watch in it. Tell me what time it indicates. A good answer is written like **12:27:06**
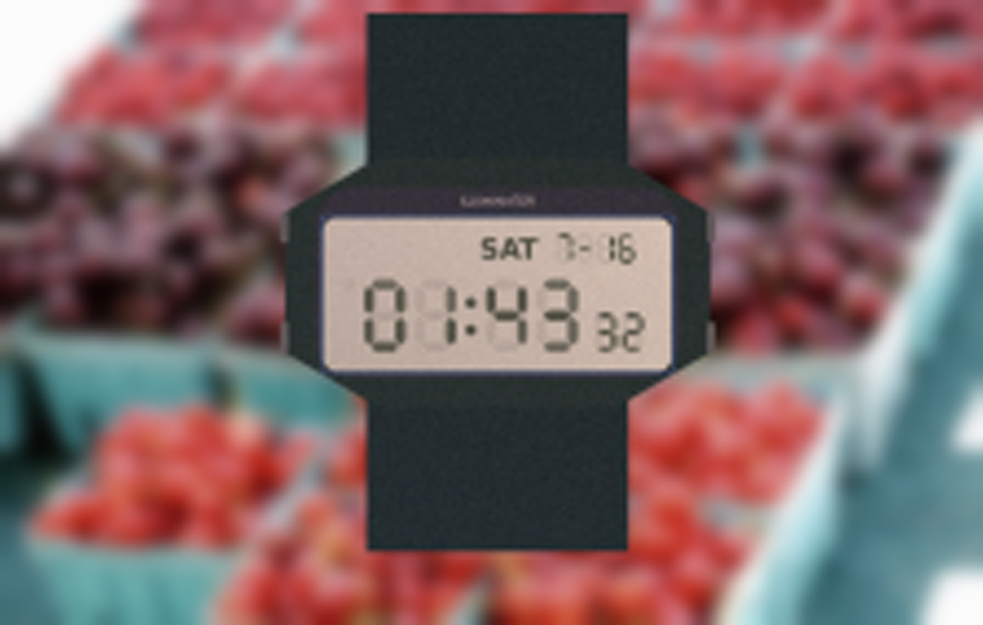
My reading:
**1:43:32**
